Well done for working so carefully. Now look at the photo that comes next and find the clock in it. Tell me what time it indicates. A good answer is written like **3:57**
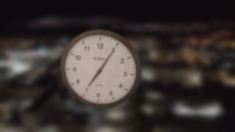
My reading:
**7:05**
